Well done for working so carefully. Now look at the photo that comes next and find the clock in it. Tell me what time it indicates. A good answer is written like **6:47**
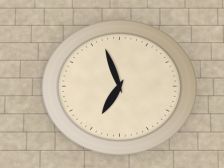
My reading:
**6:57**
